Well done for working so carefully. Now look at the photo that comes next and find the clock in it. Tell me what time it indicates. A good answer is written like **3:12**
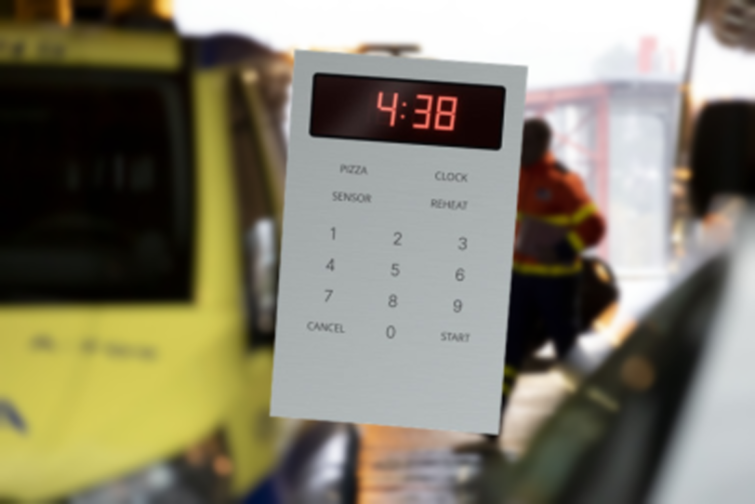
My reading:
**4:38**
